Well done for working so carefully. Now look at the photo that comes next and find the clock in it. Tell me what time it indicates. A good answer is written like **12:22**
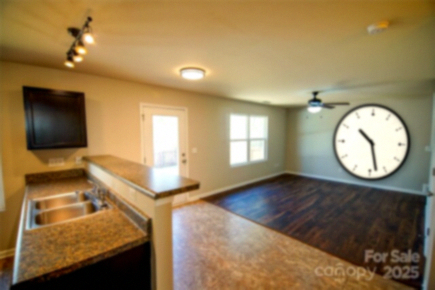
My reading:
**10:28**
